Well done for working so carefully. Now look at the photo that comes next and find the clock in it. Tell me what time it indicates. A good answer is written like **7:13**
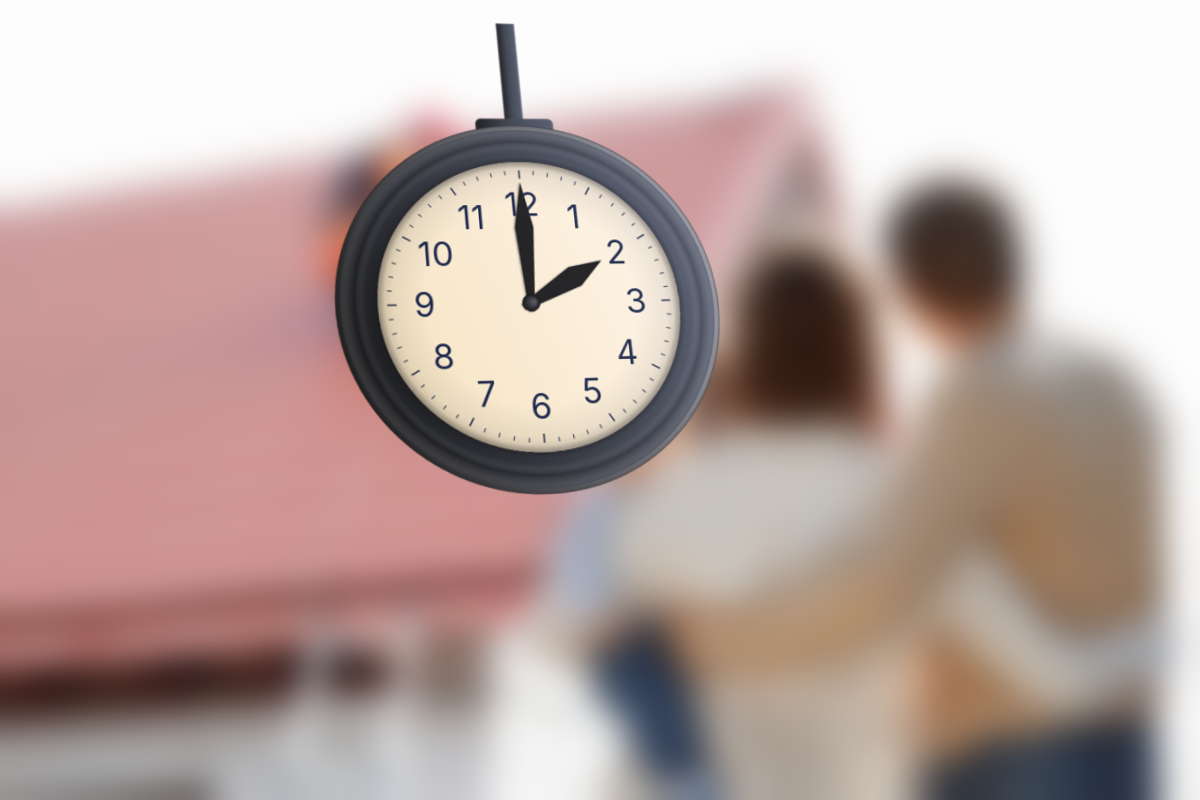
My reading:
**2:00**
